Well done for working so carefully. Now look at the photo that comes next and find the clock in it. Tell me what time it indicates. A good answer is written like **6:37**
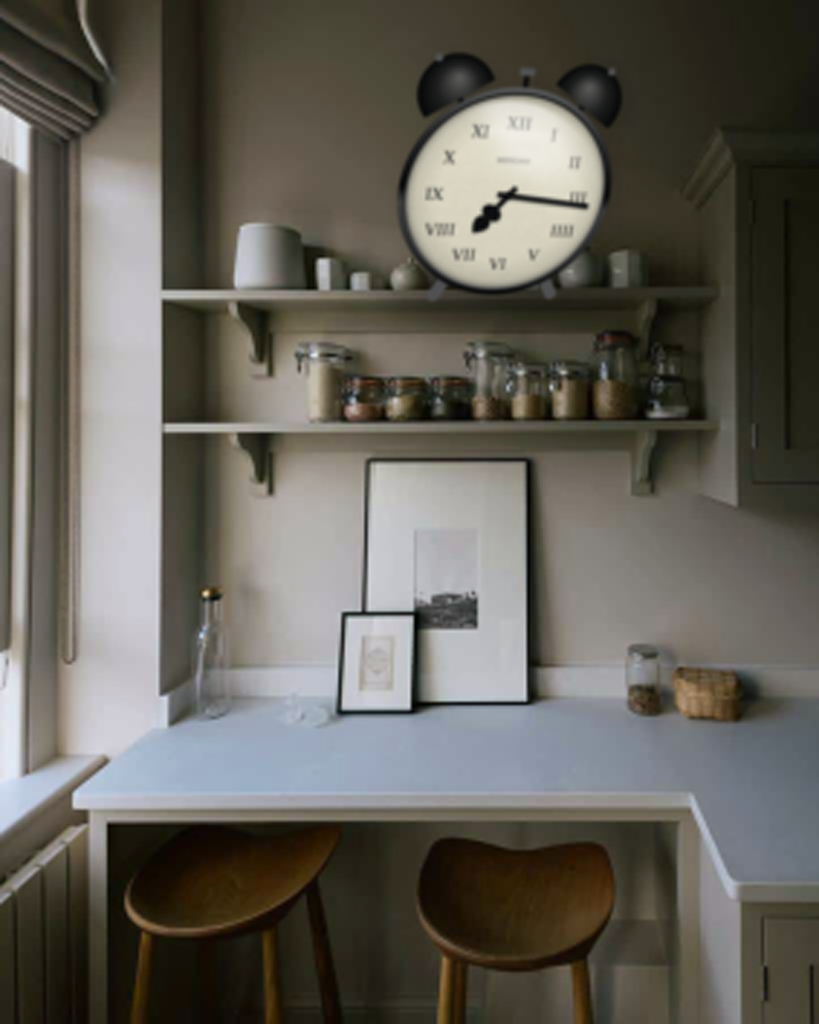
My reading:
**7:16**
